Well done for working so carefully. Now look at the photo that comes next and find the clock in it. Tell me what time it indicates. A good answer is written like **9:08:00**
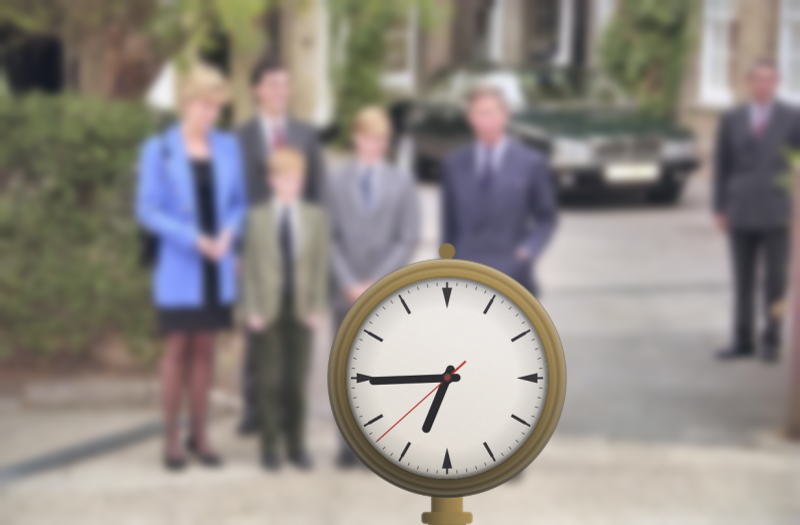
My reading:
**6:44:38**
